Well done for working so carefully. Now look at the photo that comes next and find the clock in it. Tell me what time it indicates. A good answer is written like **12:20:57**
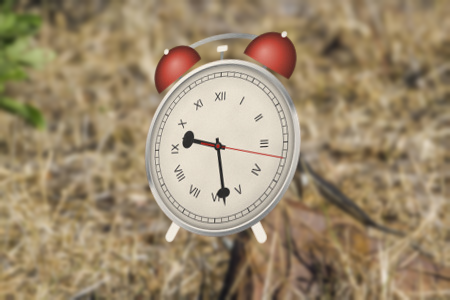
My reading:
**9:28:17**
